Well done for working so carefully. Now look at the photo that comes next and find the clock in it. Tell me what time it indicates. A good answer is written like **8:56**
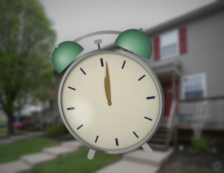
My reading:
**12:01**
